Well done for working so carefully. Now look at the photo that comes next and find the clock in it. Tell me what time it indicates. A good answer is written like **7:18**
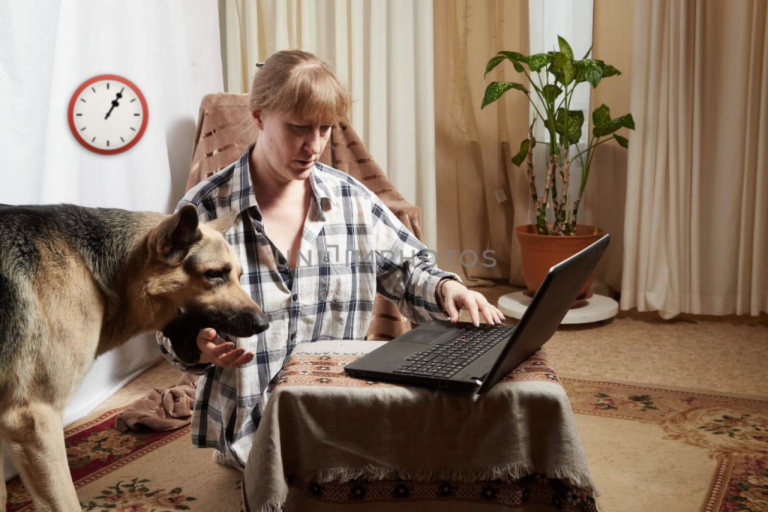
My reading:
**1:05**
